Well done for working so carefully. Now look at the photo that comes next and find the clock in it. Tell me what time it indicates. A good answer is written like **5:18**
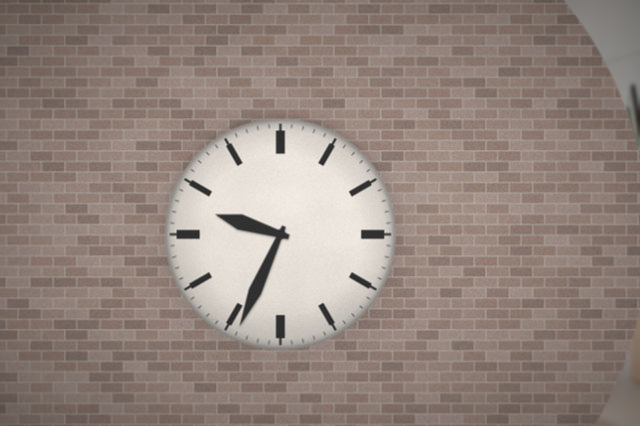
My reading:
**9:34**
